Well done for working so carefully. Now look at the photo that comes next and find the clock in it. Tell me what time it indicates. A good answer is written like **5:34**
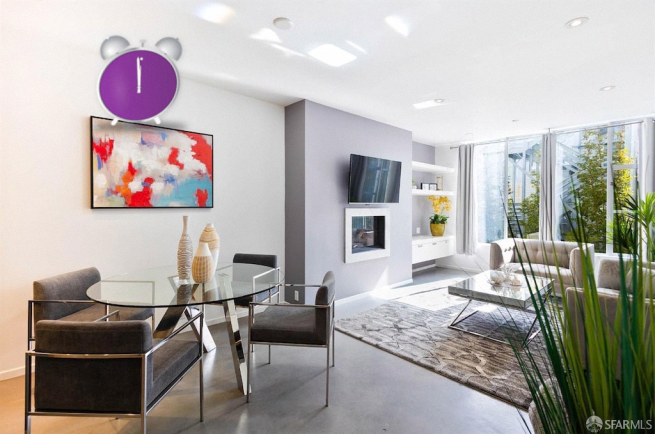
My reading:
**11:59**
